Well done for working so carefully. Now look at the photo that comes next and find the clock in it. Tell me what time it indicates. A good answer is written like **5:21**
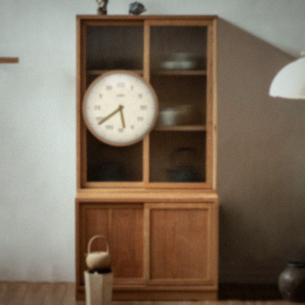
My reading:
**5:39**
